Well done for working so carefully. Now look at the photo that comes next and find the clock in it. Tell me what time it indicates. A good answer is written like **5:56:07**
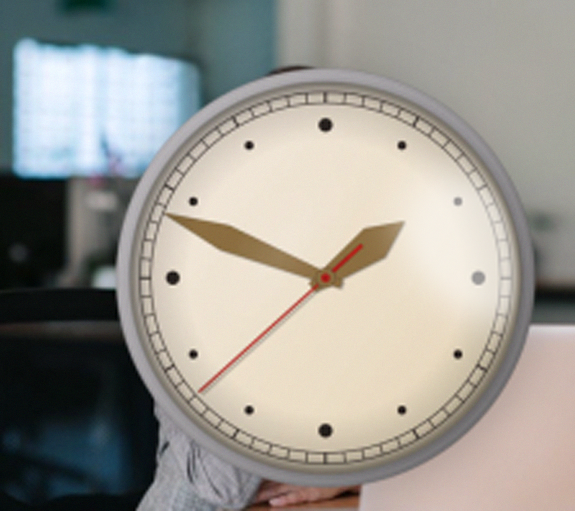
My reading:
**1:48:38**
